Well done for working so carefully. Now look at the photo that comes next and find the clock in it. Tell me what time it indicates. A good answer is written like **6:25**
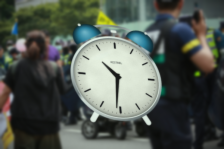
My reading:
**10:31**
